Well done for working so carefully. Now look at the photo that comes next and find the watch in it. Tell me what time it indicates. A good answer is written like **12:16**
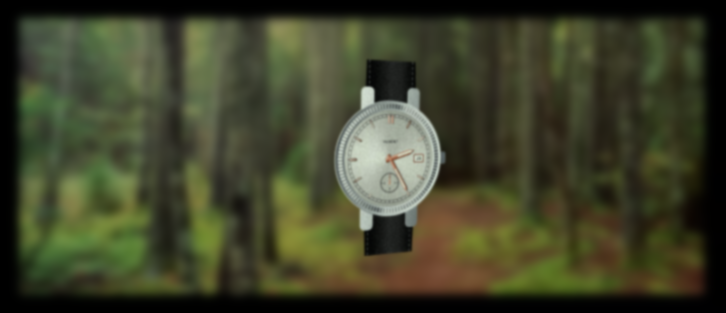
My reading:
**2:25**
